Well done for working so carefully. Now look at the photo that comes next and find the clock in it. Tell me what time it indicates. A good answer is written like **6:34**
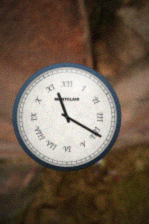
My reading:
**11:20**
